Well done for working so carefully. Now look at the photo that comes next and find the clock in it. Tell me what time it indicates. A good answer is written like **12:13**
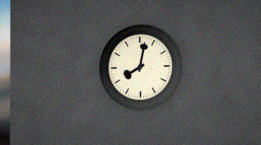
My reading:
**8:02**
